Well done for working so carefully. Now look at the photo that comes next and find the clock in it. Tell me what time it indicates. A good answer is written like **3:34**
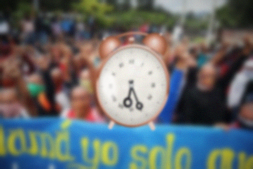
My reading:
**6:26**
